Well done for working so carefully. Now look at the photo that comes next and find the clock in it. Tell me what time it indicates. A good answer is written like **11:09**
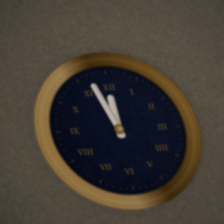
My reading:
**11:57**
